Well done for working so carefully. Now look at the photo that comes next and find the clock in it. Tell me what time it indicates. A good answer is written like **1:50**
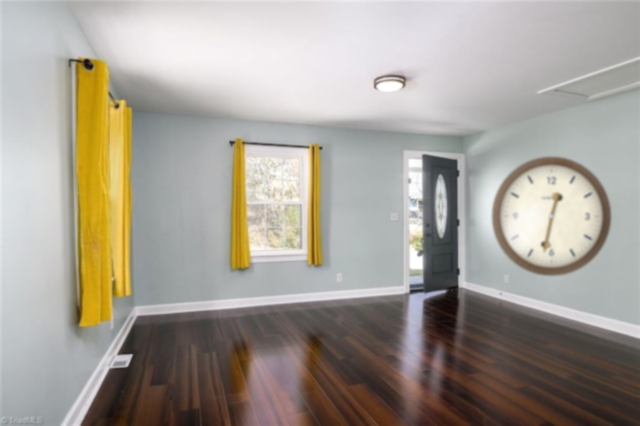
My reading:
**12:32**
